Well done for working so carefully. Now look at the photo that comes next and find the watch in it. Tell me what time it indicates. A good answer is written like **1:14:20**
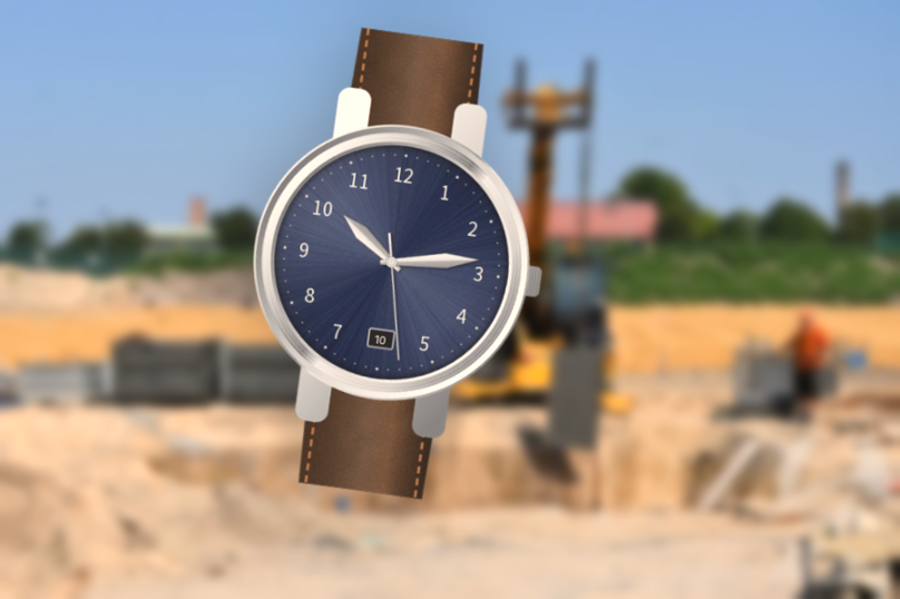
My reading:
**10:13:28**
